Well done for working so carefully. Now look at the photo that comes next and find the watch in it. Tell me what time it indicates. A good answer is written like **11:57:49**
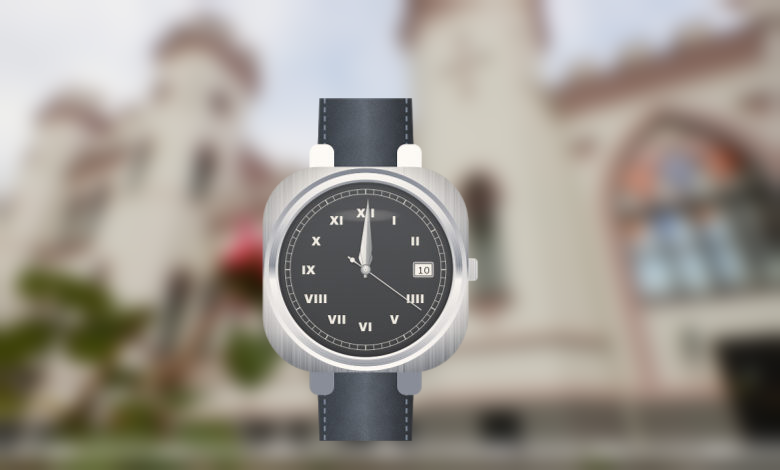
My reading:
**12:00:21**
